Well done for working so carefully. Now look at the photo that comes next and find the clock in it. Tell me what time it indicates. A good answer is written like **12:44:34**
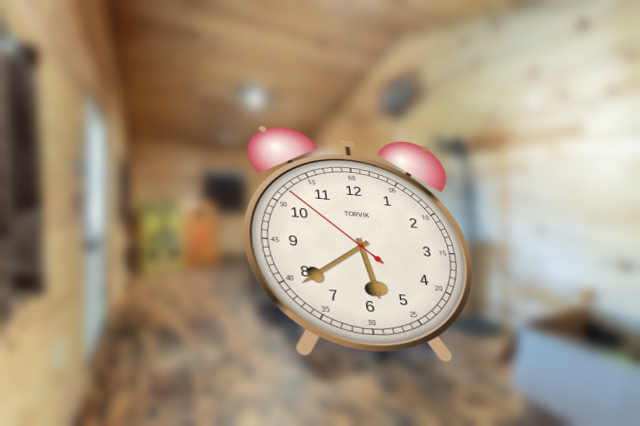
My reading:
**5:38:52**
